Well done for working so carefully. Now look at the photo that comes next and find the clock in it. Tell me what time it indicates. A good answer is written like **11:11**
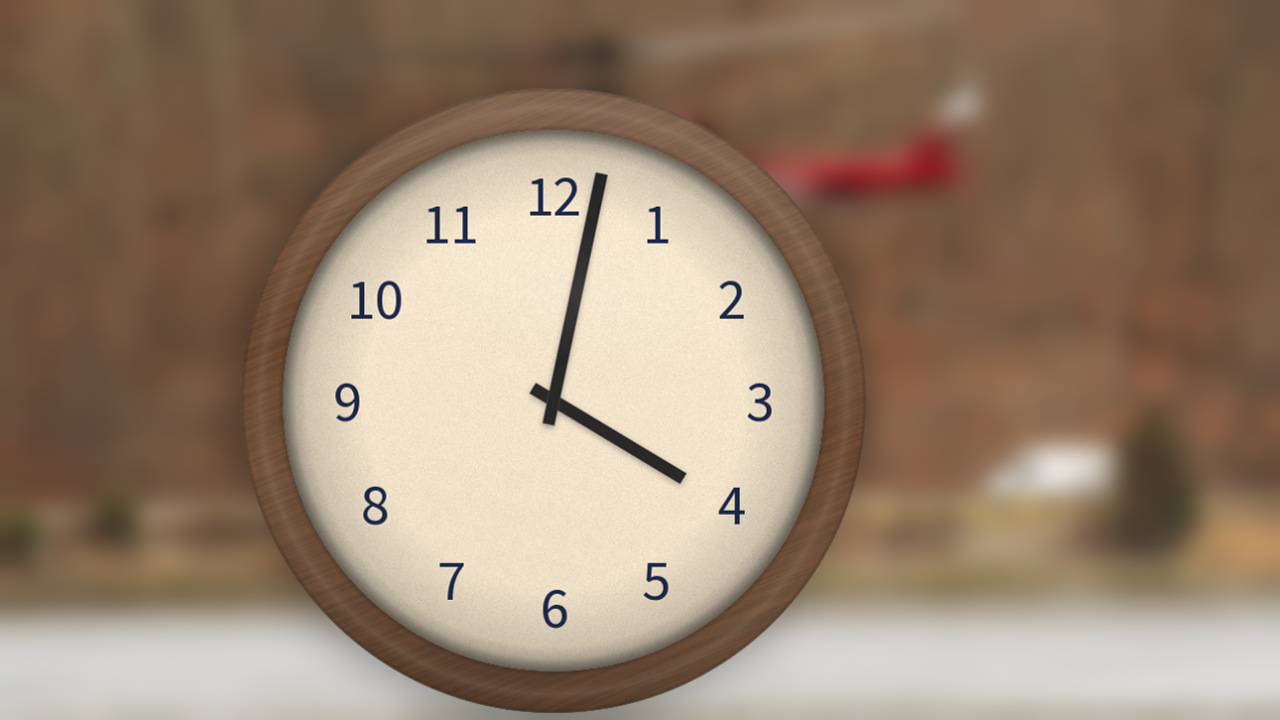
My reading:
**4:02**
